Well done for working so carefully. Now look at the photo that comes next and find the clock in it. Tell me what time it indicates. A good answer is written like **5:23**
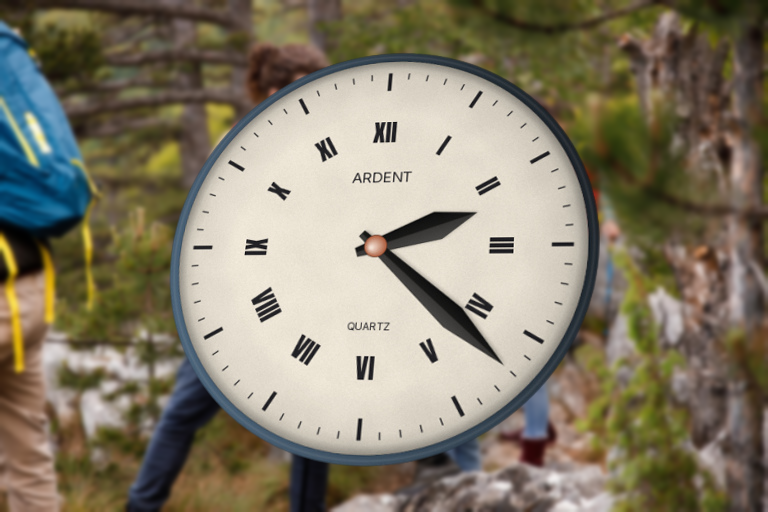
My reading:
**2:22**
